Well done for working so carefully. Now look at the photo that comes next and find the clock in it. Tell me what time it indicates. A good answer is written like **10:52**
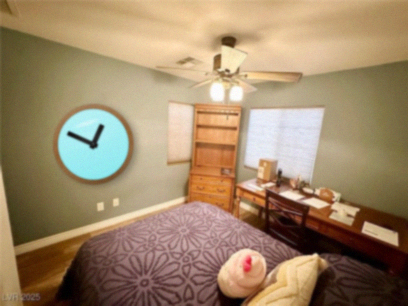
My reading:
**12:49**
